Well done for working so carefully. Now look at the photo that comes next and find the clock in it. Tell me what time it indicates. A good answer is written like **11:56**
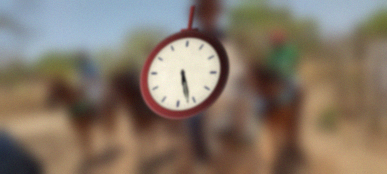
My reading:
**5:27**
